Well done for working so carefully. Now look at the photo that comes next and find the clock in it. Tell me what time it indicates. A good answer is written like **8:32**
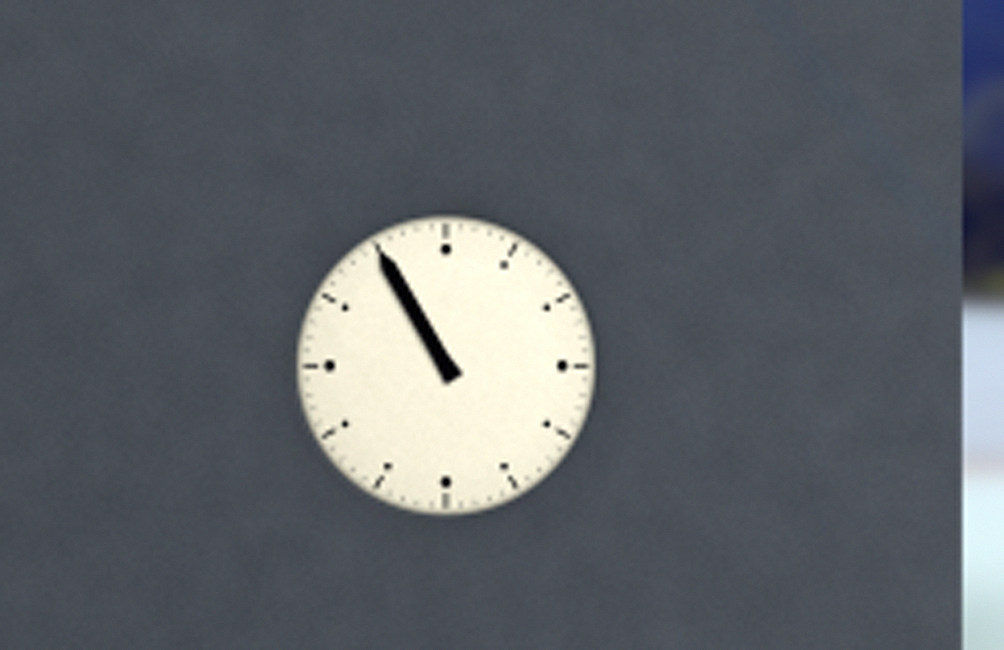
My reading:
**10:55**
